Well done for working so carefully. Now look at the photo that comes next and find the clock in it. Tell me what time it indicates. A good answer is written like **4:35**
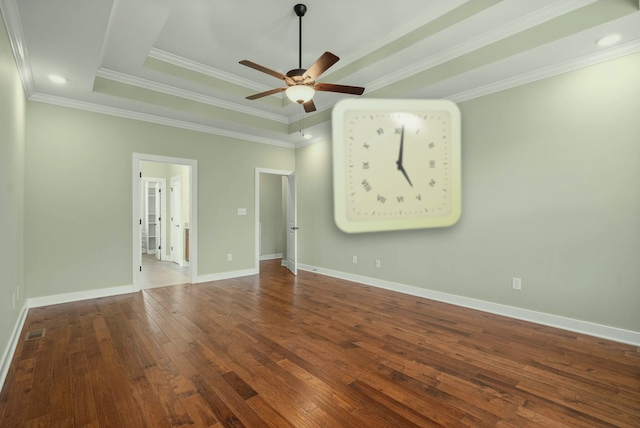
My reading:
**5:01**
